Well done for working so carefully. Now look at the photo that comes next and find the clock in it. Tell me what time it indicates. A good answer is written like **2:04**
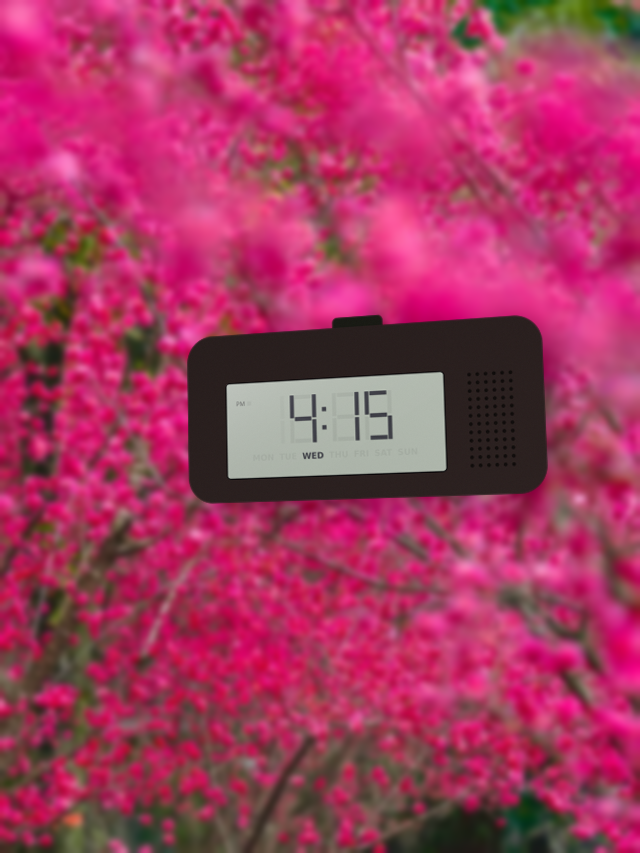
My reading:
**4:15**
